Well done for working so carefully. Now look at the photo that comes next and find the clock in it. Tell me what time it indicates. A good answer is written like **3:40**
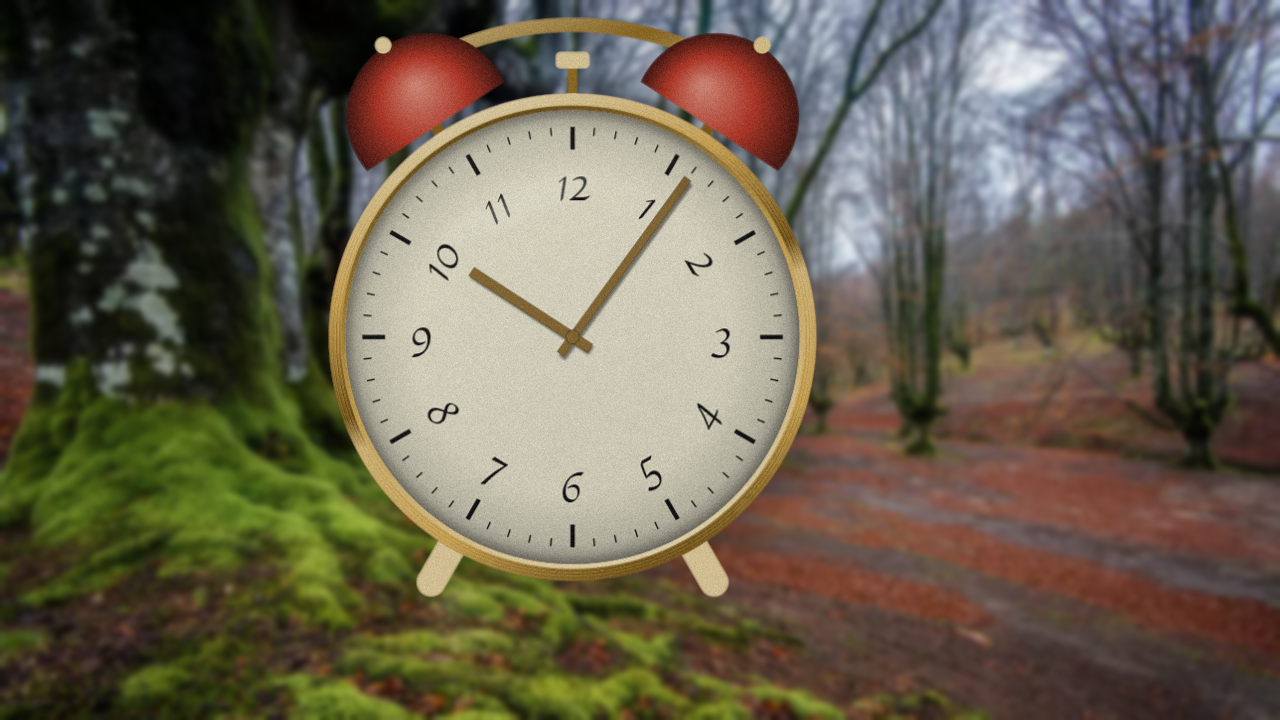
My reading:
**10:06**
